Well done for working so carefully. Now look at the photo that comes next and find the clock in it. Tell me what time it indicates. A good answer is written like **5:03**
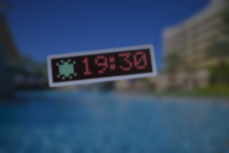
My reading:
**19:30**
